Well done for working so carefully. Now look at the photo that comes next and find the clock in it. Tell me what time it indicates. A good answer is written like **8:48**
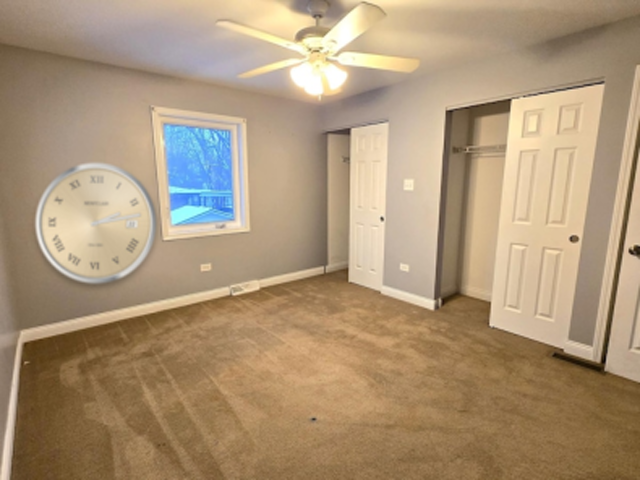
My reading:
**2:13**
